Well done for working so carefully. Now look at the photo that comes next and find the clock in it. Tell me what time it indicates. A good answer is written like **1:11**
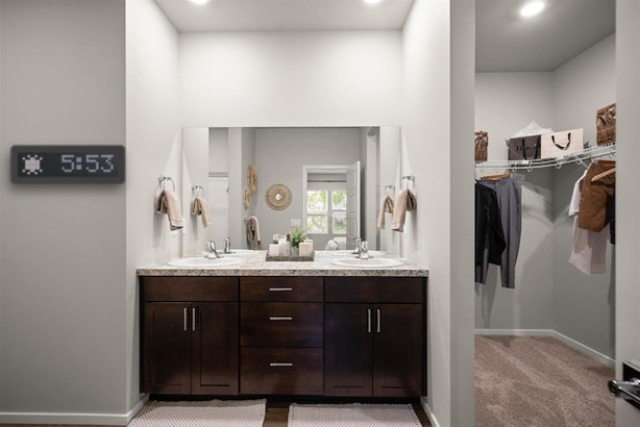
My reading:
**5:53**
